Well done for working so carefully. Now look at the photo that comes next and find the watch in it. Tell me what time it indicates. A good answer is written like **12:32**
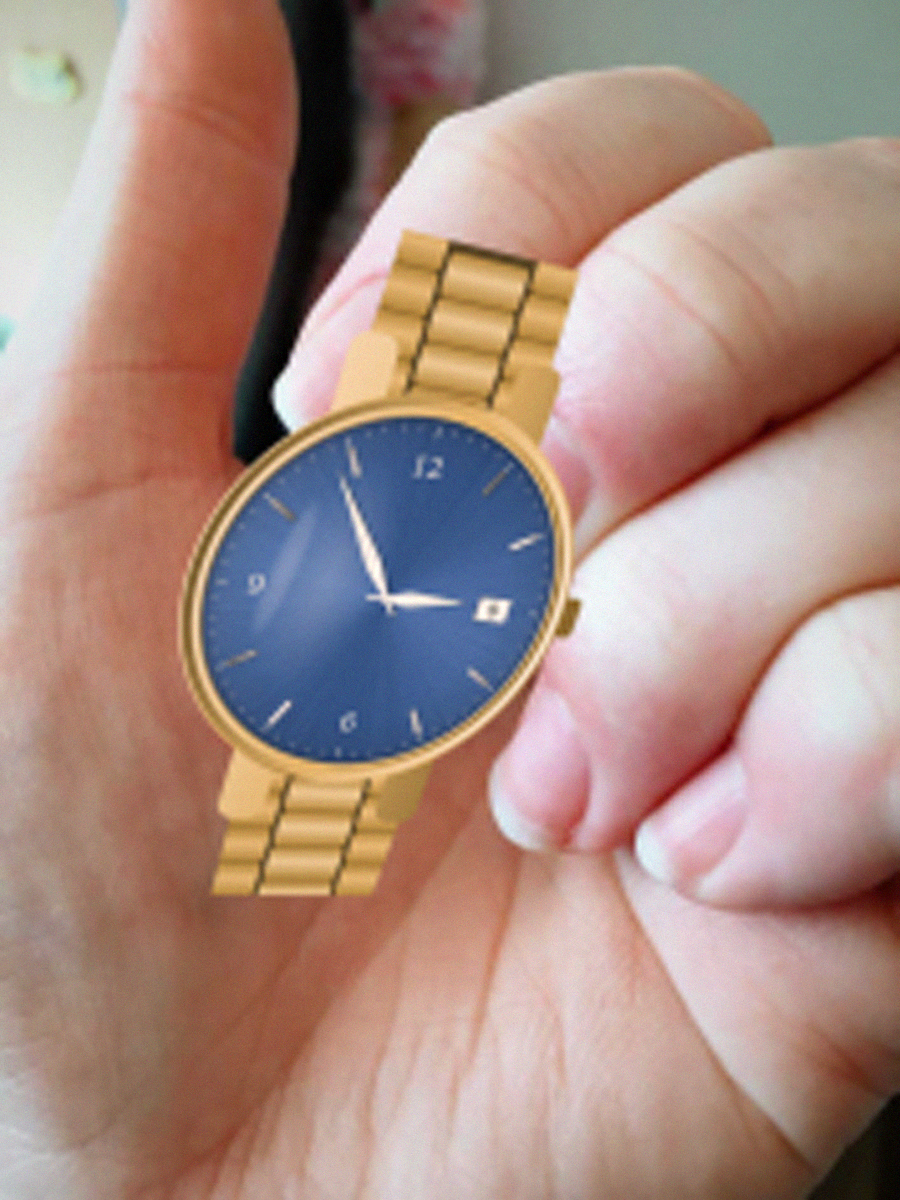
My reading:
**2:54**
